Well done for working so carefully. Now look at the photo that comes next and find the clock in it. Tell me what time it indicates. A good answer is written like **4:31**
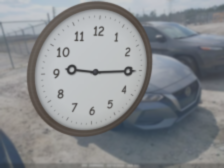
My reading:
**9:15**
